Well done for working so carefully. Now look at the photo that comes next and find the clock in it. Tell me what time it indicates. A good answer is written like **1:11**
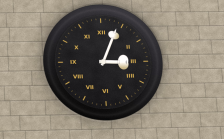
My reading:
**3:04**
